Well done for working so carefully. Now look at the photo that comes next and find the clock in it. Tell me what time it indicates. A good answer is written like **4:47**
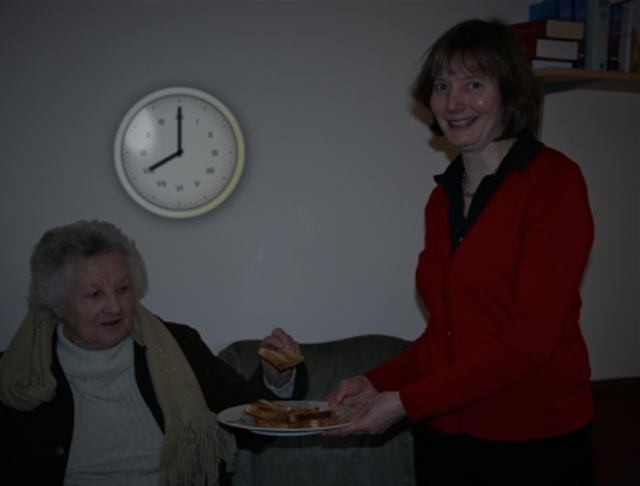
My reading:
**8:00**
